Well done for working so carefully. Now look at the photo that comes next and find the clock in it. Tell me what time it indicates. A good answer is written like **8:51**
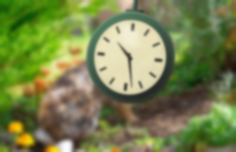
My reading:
**10:28**
